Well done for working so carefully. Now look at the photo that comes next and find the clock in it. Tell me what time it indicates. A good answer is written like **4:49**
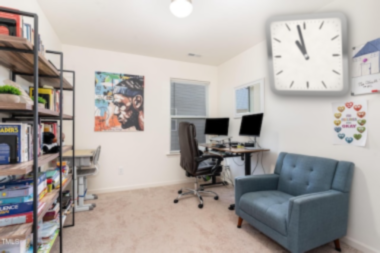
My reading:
**10:58**
